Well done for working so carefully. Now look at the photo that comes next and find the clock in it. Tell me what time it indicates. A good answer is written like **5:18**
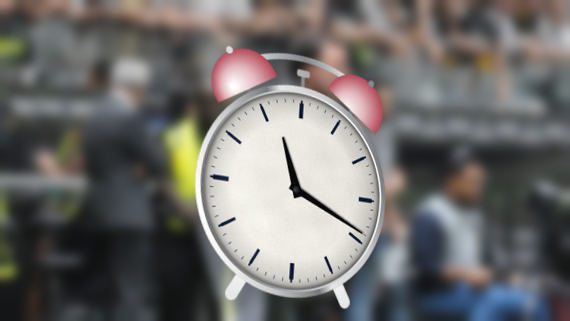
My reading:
**11:19**
